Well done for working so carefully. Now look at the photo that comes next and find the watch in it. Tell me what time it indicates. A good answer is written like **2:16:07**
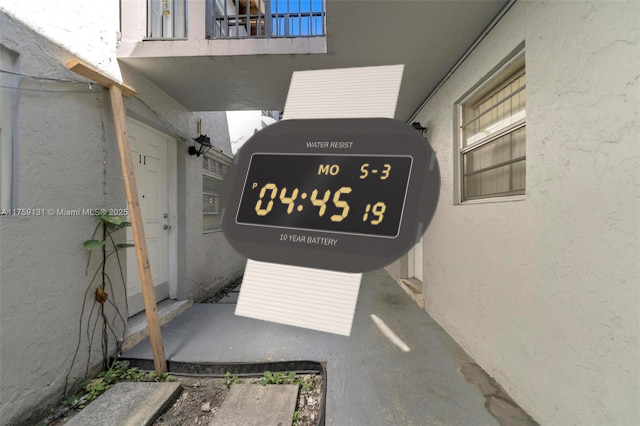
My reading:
**4:45:19**
